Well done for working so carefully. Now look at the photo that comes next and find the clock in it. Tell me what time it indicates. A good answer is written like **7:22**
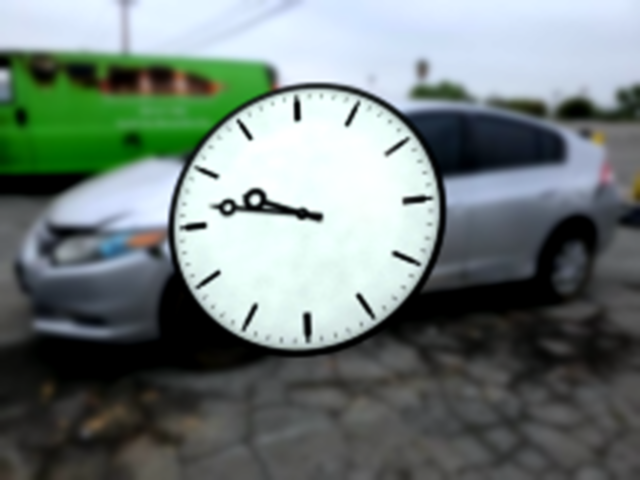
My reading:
**9:47**
